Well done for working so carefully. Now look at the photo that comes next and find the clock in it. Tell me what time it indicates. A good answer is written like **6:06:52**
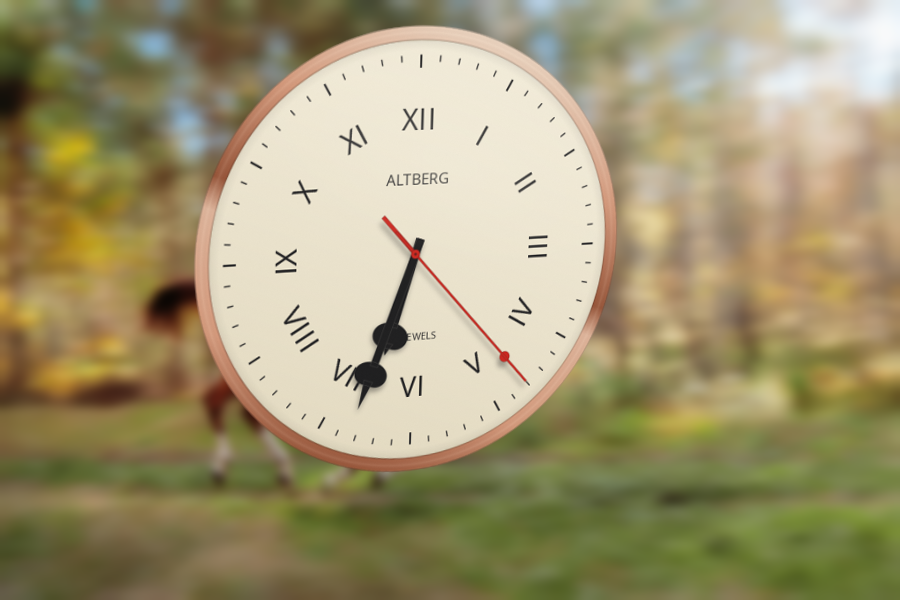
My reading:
**6:33:23**
